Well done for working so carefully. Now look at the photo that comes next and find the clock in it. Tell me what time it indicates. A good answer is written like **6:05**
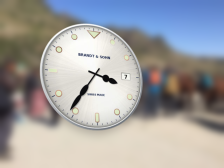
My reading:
**3:36**
